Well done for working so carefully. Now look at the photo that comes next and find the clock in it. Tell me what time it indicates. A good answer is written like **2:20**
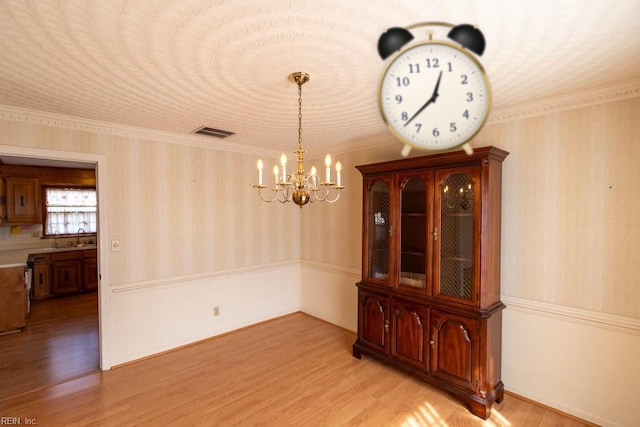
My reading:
**12:38**
